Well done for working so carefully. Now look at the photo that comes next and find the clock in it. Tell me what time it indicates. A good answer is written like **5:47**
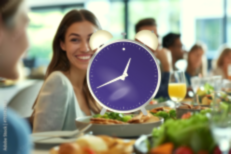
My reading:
**12:41**
